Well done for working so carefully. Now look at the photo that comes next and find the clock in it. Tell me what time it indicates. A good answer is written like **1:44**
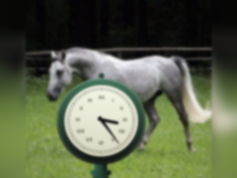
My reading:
**3:24**
